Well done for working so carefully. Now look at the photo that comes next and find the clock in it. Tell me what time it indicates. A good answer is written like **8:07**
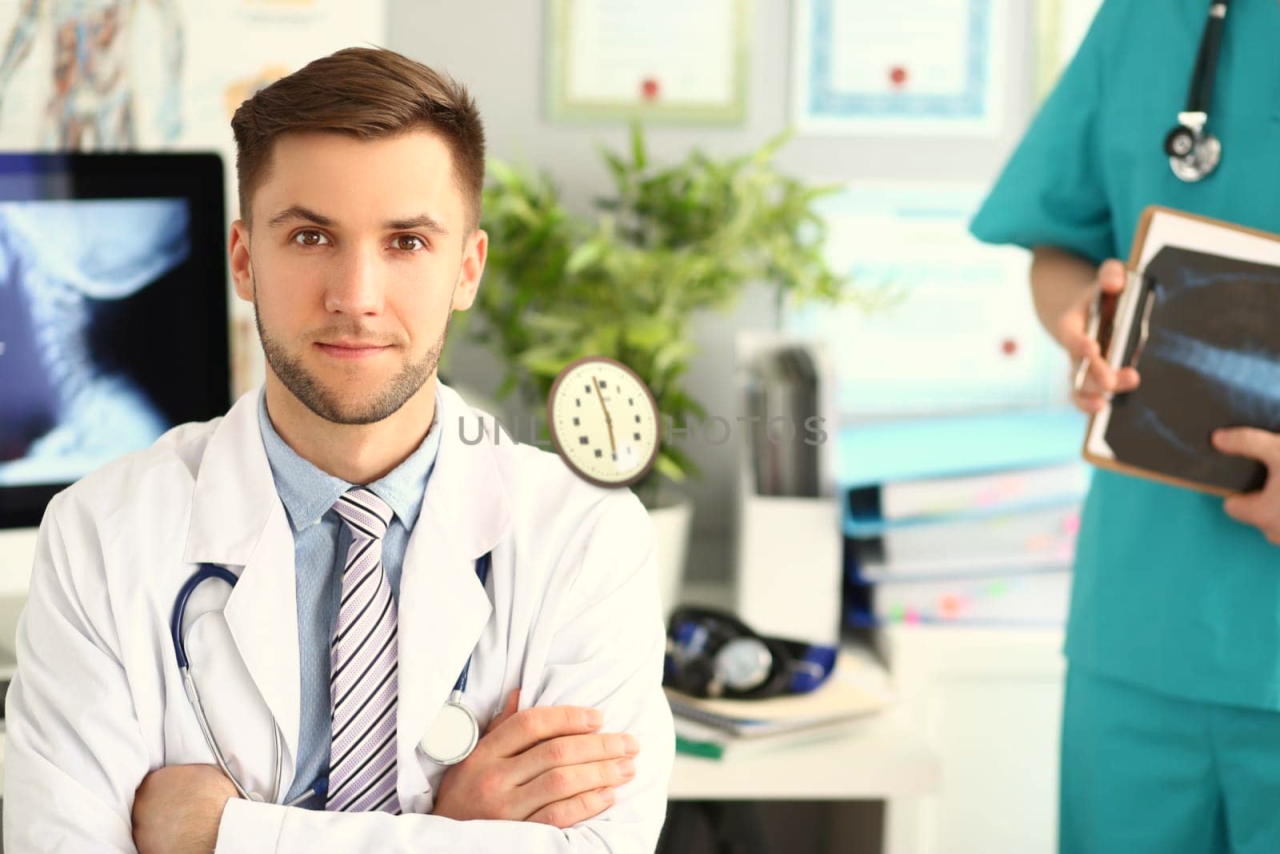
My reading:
**5:58**
